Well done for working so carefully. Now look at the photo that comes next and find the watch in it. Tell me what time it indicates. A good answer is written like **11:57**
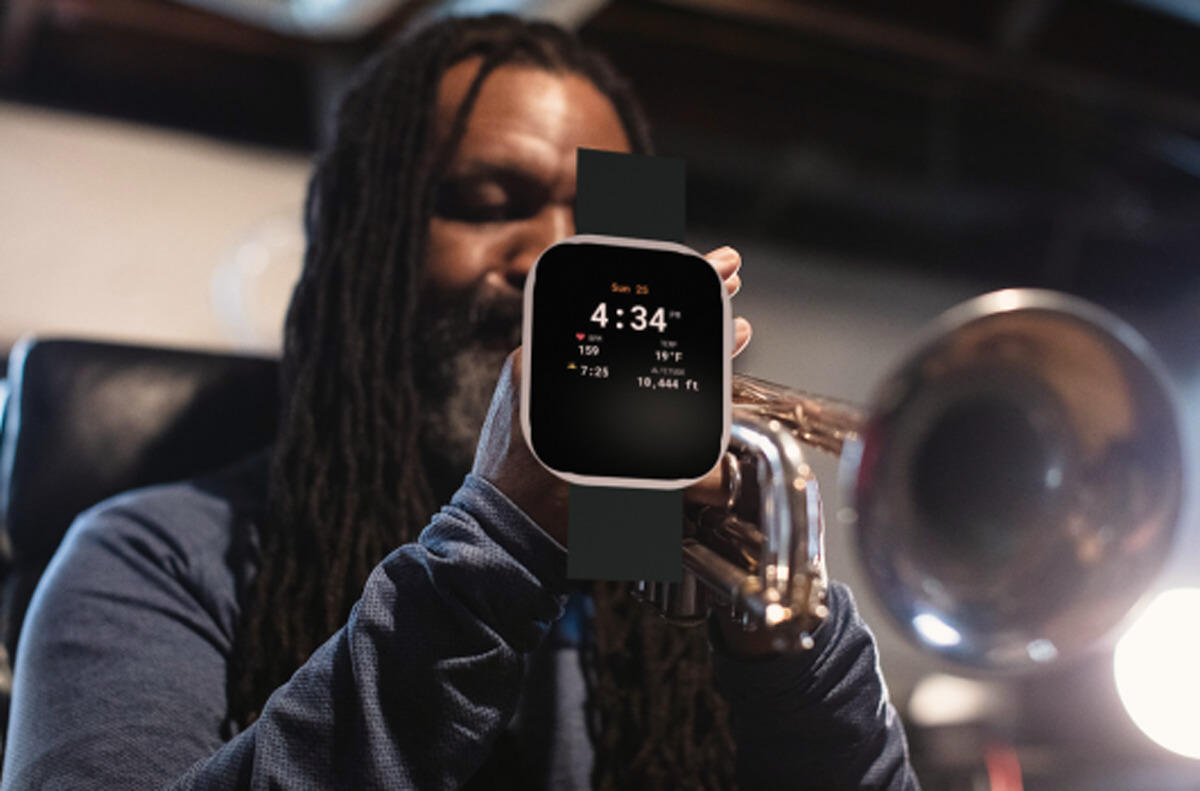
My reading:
**4:34**
